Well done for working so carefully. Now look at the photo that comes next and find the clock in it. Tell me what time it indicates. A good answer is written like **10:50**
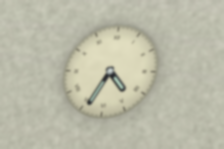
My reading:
**4:34**
